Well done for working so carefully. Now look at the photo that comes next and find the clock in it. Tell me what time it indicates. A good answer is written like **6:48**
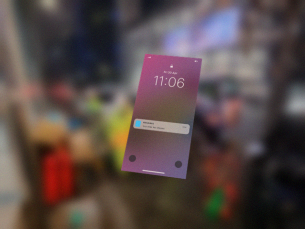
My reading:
**11:06**
